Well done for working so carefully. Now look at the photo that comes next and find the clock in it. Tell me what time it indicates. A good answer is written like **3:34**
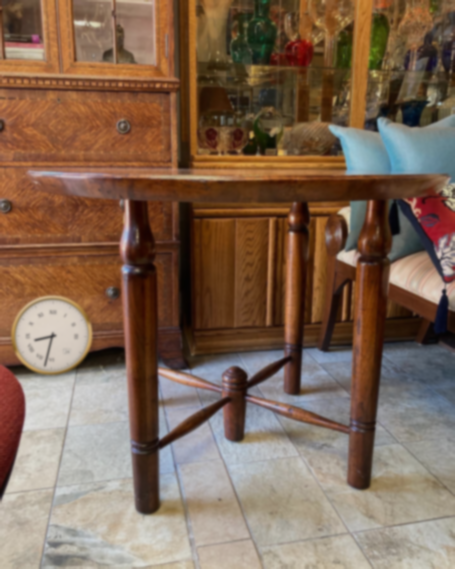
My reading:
**8:32**
